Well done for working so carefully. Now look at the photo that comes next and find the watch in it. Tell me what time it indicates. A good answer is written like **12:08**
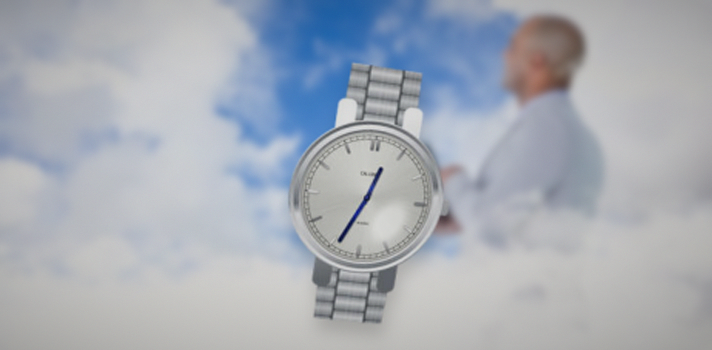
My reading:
**12:34**
